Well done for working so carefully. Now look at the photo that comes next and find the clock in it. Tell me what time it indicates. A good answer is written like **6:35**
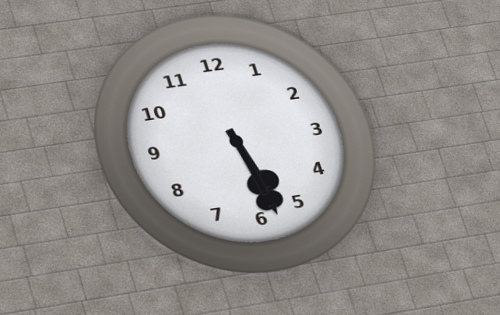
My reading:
**5:28**
